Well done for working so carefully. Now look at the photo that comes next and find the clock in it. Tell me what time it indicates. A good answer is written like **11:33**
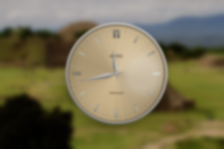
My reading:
**11:43**
